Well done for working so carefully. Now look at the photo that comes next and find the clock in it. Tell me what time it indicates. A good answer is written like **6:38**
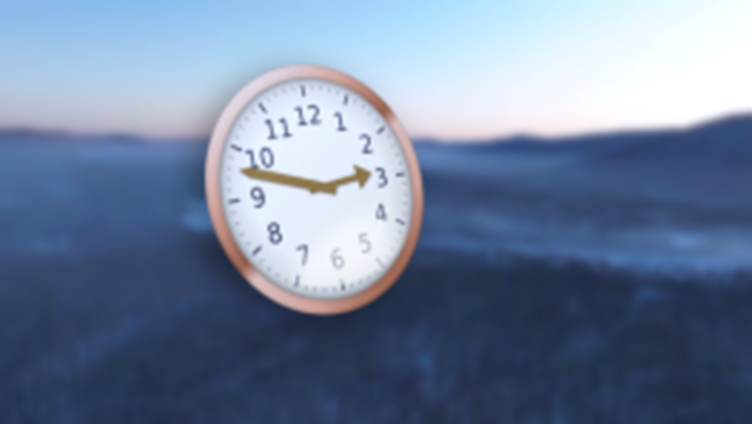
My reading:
**2:48**
